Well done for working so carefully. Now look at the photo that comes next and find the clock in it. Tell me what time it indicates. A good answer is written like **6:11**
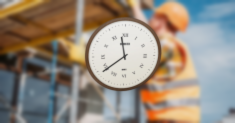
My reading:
**11:39**
